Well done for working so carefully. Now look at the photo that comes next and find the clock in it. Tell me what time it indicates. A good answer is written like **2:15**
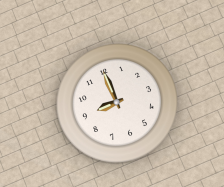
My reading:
**9:00**
